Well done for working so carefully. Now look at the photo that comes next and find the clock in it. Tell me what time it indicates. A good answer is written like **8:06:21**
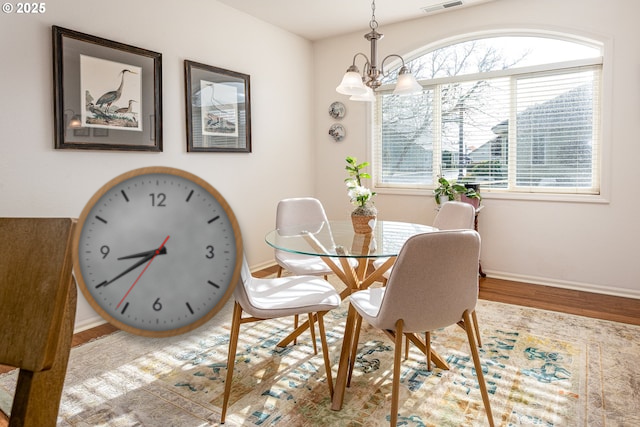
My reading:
**8:39:36**
